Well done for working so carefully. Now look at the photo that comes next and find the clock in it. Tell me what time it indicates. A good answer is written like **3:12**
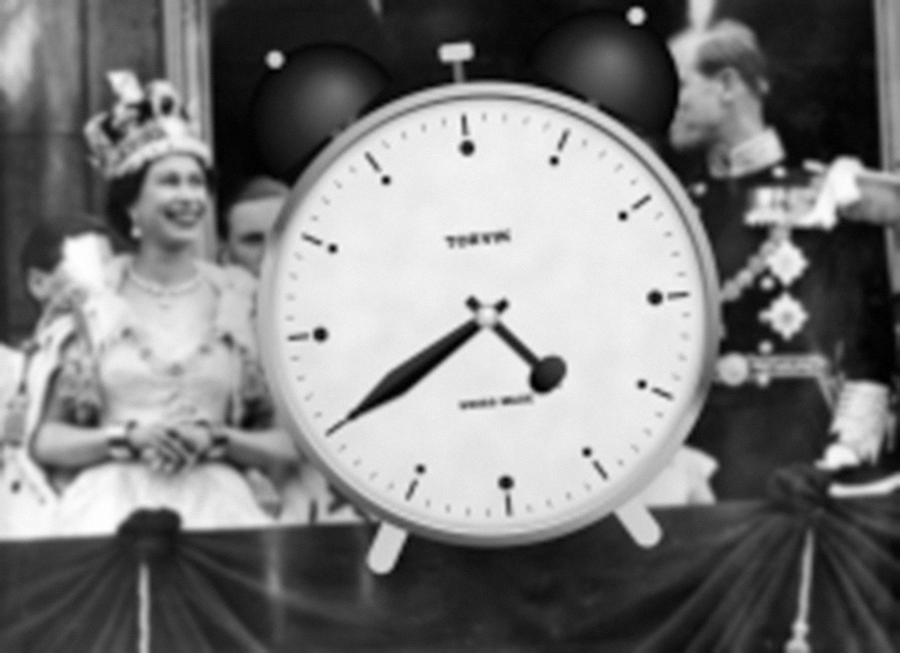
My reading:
**4:40**
